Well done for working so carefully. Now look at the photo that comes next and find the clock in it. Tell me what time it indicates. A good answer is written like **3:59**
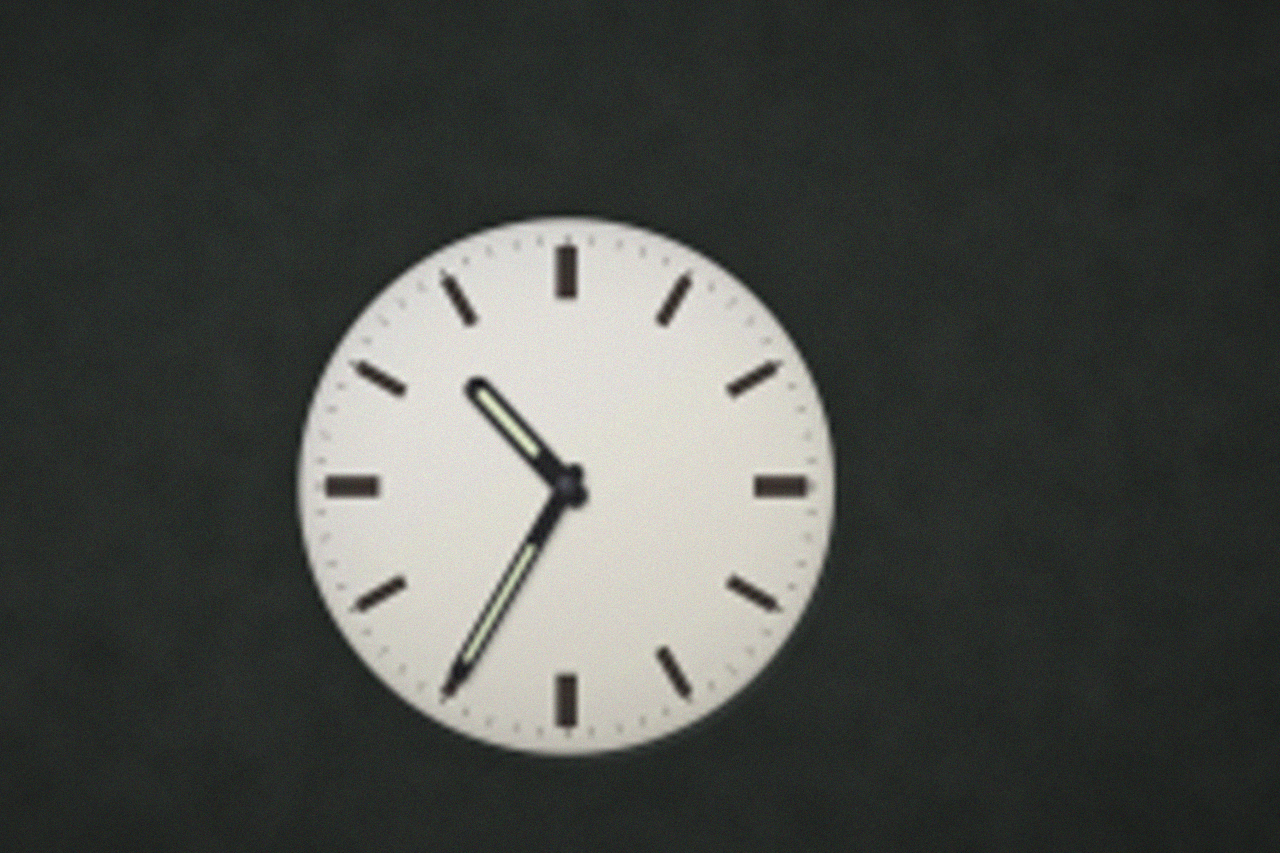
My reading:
**10:35**
